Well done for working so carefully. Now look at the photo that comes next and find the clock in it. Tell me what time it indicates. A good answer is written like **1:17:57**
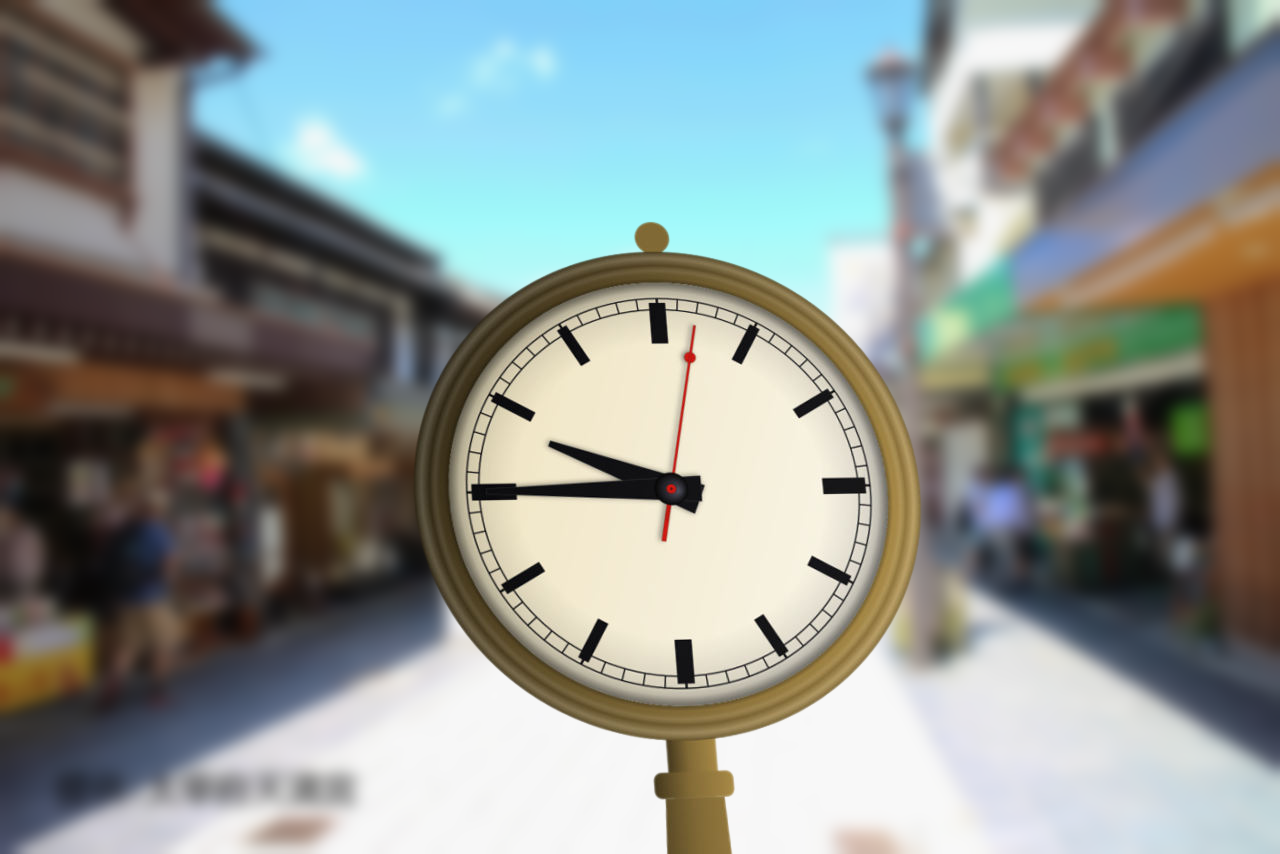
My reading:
**9:45:02**
